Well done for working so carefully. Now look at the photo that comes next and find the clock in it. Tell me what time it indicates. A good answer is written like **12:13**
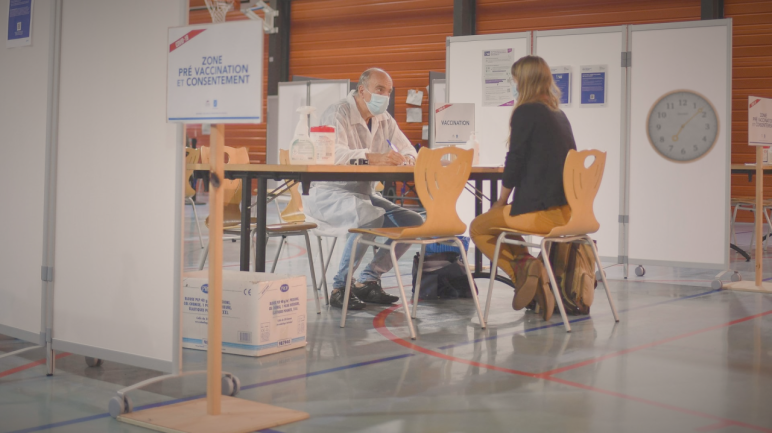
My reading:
**7:08**
